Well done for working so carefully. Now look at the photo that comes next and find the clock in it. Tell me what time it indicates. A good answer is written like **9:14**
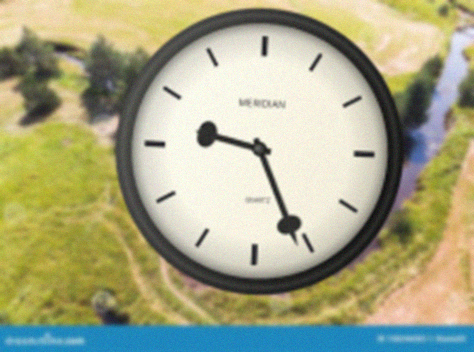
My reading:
**9:26**
